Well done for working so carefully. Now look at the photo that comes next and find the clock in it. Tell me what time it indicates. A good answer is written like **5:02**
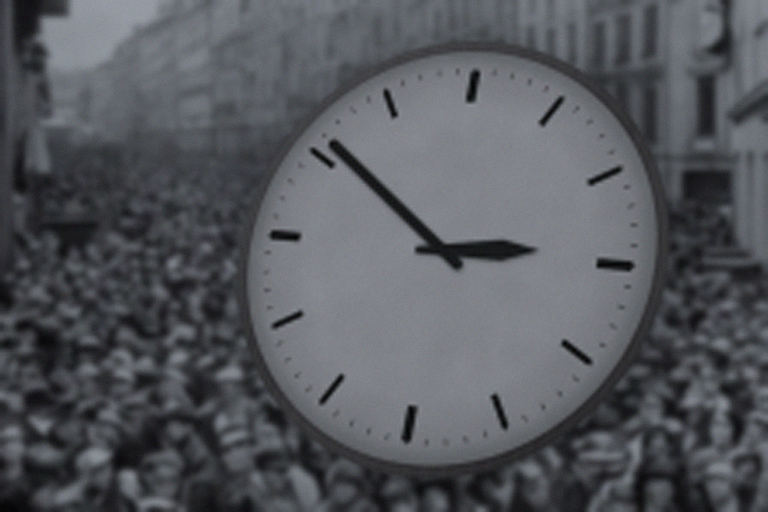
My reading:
**2:51**
